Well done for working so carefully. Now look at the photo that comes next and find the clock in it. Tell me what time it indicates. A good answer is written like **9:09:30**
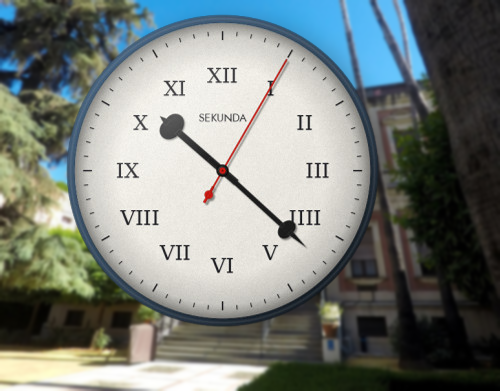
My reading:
**10:22:05**
